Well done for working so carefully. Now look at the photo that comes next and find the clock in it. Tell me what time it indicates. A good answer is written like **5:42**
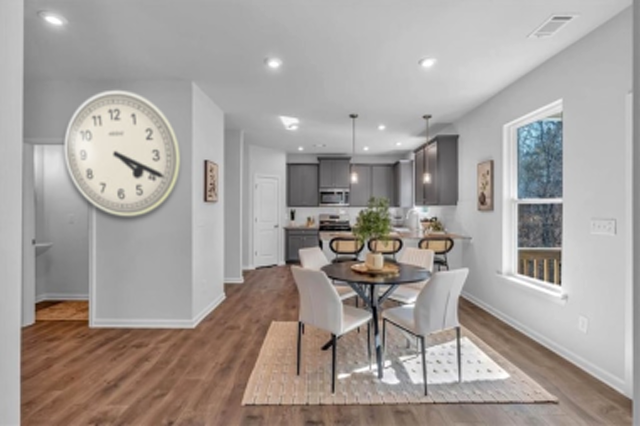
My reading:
**4:19**
